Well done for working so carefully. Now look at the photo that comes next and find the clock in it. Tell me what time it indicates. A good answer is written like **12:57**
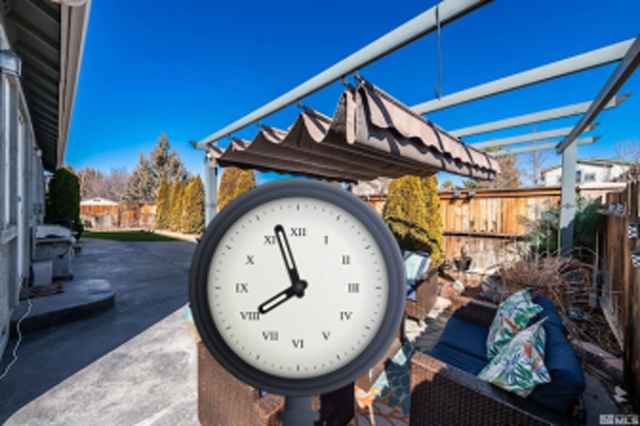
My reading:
**7:57**
